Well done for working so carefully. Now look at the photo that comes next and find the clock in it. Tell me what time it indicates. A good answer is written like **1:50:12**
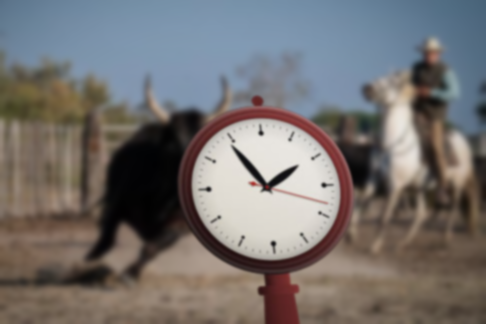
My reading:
**1:54:18**
